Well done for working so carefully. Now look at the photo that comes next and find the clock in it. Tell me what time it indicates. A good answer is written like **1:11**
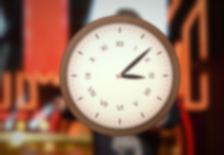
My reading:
**3:08**
